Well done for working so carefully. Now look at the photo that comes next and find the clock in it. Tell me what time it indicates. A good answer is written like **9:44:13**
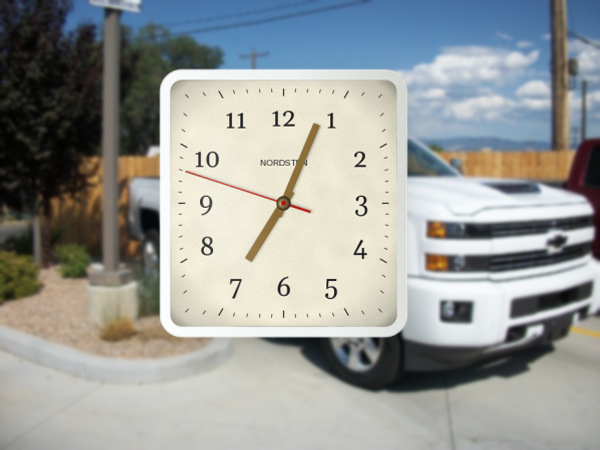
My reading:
**7:03:48**
